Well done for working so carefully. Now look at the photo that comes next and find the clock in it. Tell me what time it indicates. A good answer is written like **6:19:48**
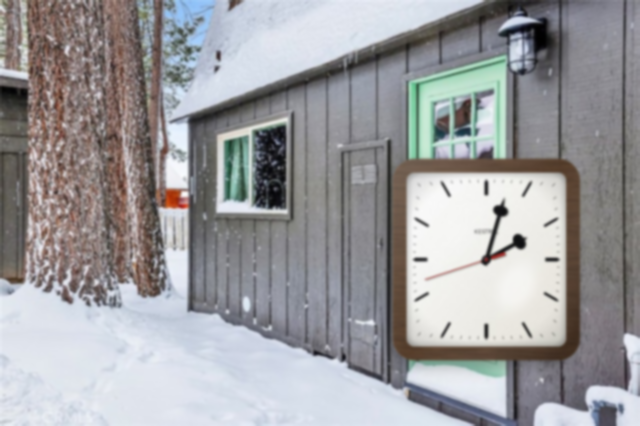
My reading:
**2:02:42**
